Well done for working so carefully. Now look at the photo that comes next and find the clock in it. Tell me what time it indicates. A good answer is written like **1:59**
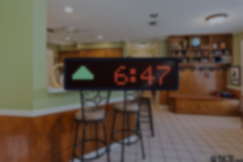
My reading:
**6:47**
